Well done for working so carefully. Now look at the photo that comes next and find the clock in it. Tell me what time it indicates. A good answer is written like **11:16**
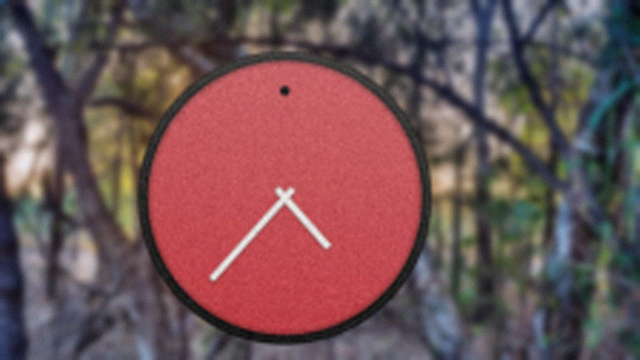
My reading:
**4:37**
